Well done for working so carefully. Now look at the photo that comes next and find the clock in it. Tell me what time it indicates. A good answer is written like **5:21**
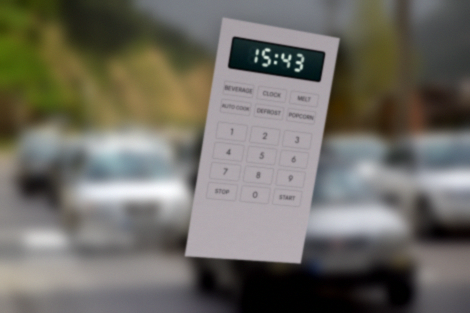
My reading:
**15:43**
